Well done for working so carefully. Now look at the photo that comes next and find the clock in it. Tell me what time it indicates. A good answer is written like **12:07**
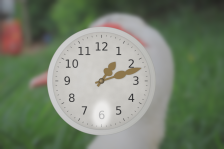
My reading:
**1:12**
